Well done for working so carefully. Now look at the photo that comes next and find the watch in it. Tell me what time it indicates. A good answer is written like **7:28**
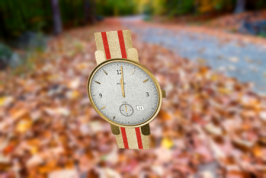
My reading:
**12:01**
